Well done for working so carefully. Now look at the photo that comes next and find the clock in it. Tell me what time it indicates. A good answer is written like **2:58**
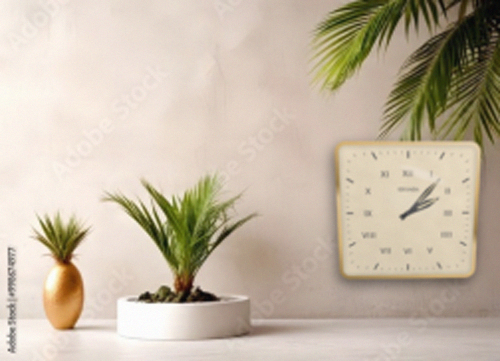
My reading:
**2:07**
